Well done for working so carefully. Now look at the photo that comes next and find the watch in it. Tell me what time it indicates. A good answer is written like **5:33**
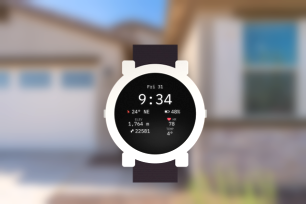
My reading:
**9:34**
